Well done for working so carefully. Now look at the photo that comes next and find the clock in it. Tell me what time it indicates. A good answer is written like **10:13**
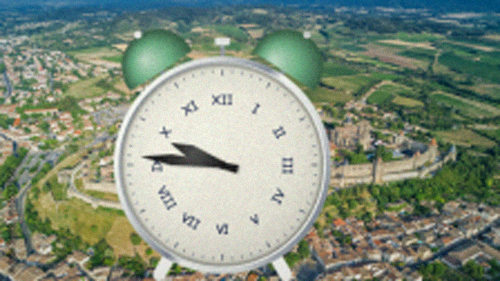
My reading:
**9:46**
